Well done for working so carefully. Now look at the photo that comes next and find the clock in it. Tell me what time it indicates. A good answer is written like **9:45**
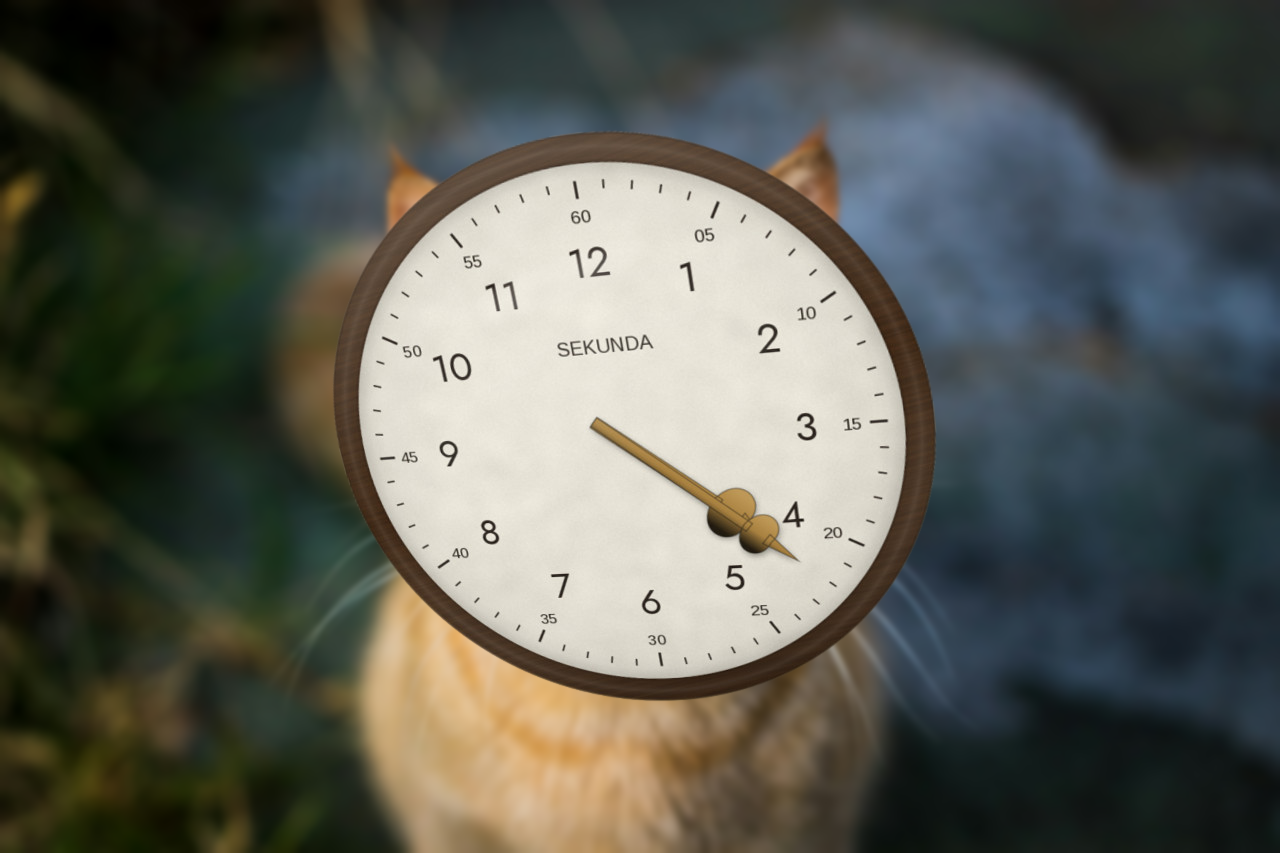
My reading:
**4:22**
